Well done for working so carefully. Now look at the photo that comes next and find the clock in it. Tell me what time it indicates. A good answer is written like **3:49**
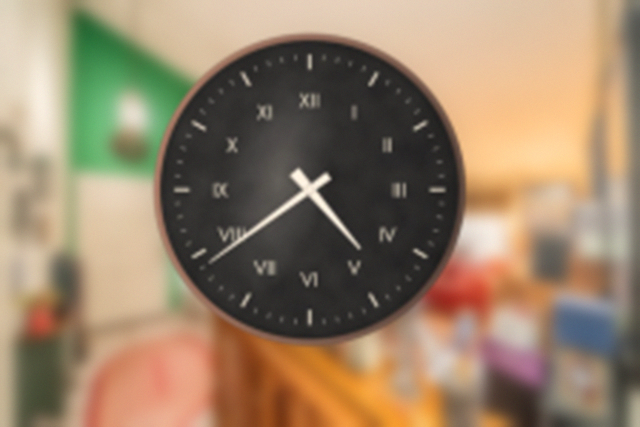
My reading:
**4:39**
